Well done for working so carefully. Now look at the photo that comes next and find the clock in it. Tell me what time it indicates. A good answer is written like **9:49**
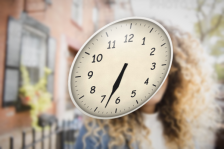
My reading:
**6:33**
